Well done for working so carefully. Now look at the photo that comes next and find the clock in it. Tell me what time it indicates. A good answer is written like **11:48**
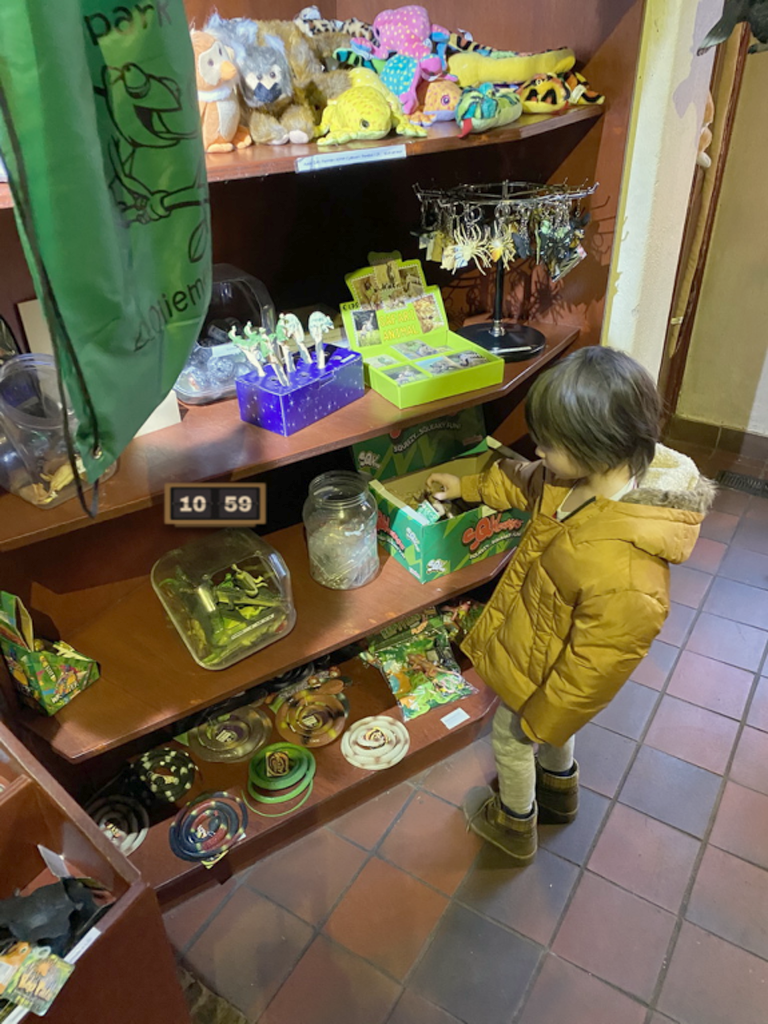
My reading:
**10:59**
